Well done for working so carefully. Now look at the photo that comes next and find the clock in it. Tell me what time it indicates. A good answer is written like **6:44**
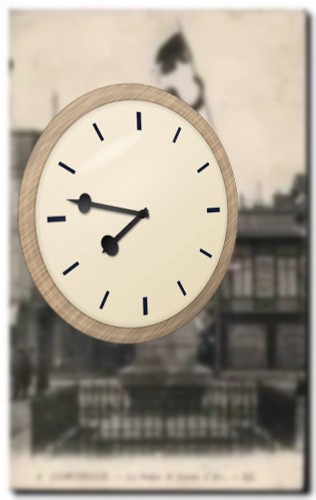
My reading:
**7:47**
